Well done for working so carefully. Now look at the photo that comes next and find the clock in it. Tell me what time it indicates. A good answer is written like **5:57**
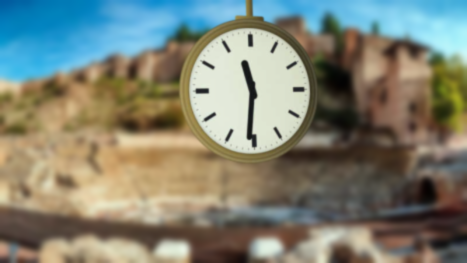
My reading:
**11:31**
